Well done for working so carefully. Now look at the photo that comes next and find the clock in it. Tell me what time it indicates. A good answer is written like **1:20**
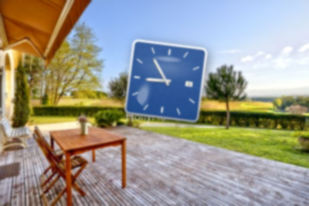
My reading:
**8:54**
